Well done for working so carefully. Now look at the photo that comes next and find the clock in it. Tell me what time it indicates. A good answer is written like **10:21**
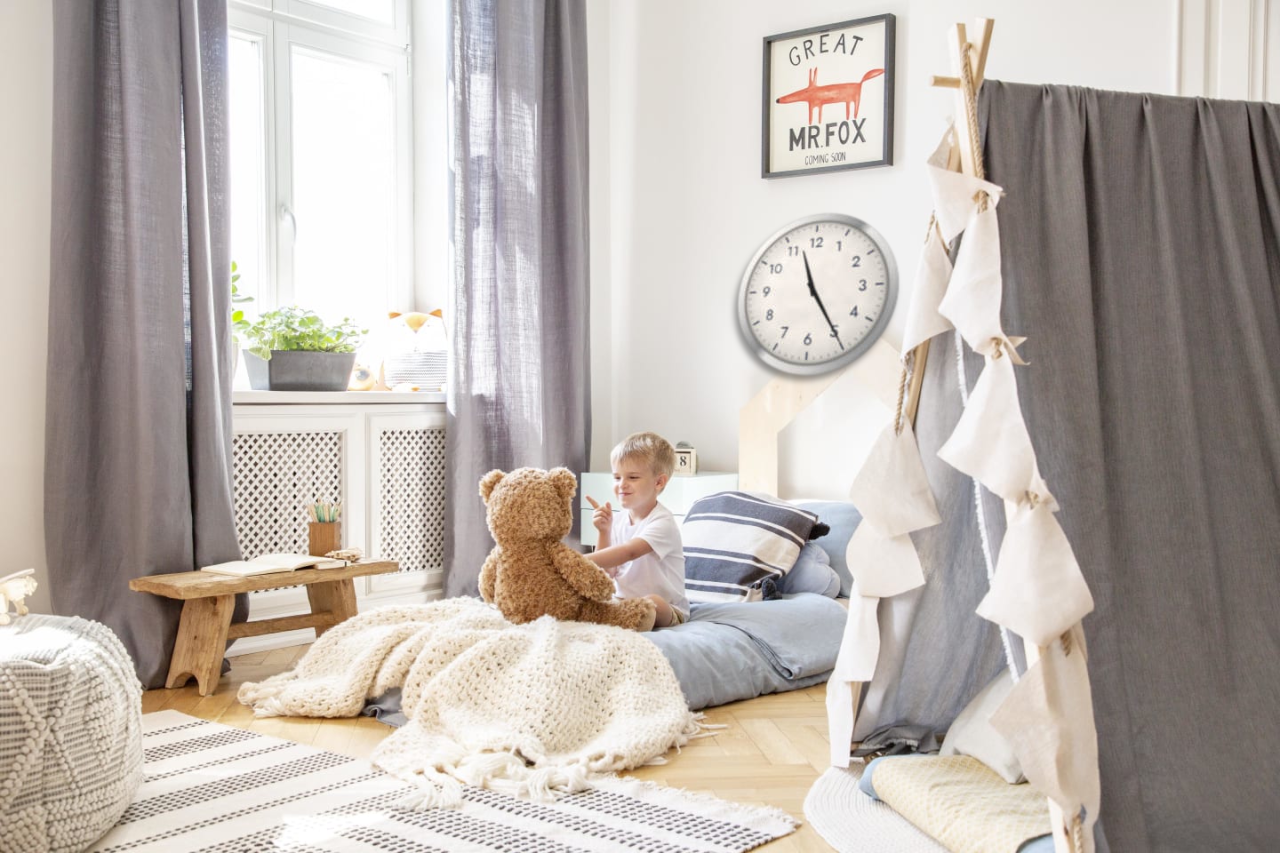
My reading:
**11:25**
